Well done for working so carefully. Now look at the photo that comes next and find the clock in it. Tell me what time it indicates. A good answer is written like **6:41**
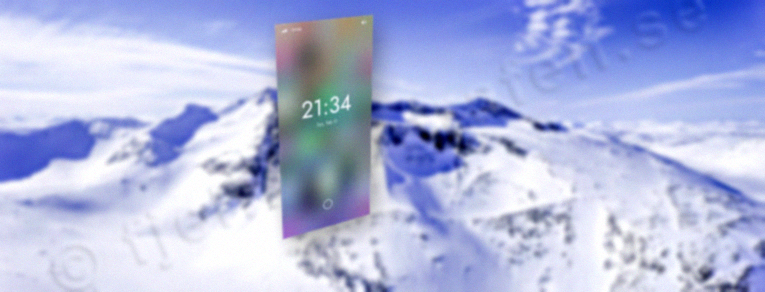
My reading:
**21:34**
